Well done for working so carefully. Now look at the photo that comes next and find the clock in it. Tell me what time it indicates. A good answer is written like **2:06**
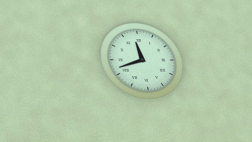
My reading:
**11:42**
